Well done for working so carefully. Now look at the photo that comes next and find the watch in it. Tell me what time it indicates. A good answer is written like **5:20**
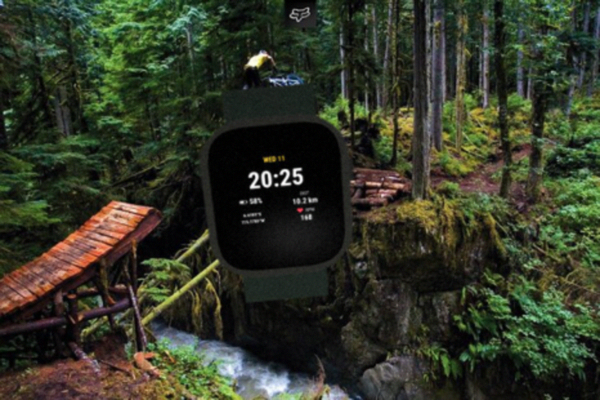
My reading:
**20:25**
